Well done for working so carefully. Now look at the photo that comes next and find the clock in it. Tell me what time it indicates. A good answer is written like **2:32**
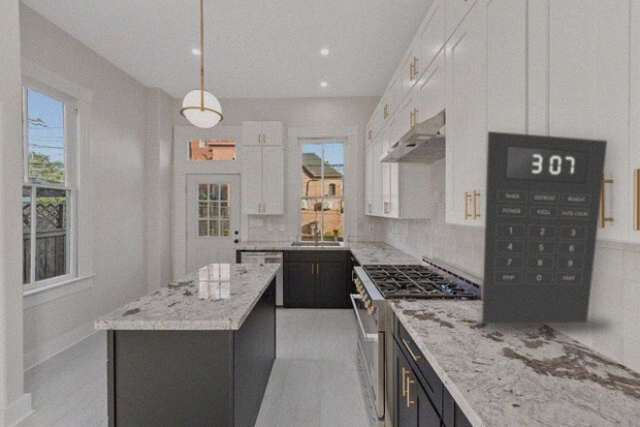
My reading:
**3:07**
